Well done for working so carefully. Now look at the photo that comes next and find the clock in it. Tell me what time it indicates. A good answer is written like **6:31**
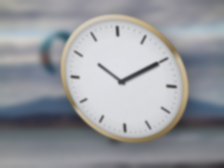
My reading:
**10:10**
